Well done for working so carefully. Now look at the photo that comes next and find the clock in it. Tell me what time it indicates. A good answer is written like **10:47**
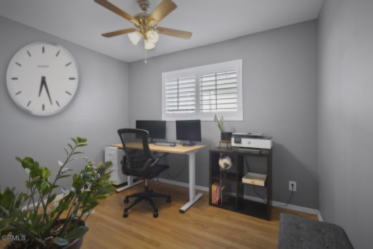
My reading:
**6:27**
